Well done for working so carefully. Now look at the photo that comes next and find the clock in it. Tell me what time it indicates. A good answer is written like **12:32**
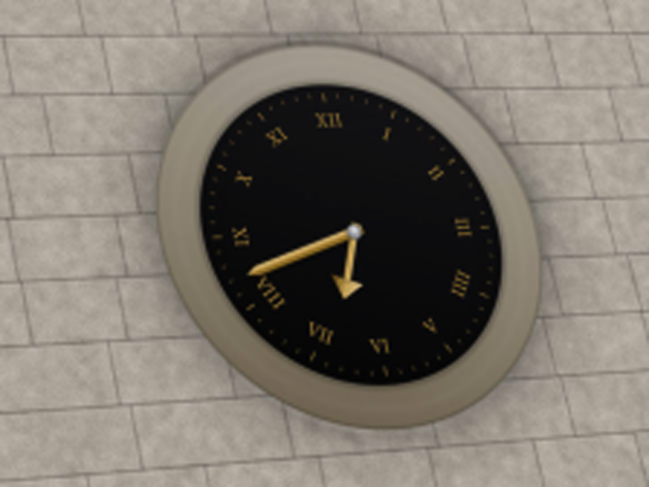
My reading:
**6:42**
